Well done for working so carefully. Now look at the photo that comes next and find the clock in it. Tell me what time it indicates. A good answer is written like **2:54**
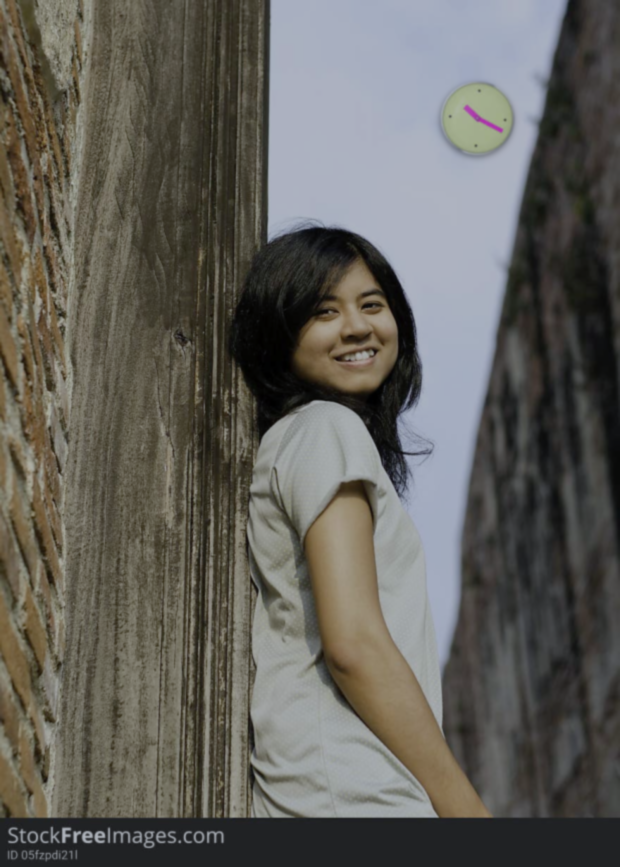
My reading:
**10:19**
